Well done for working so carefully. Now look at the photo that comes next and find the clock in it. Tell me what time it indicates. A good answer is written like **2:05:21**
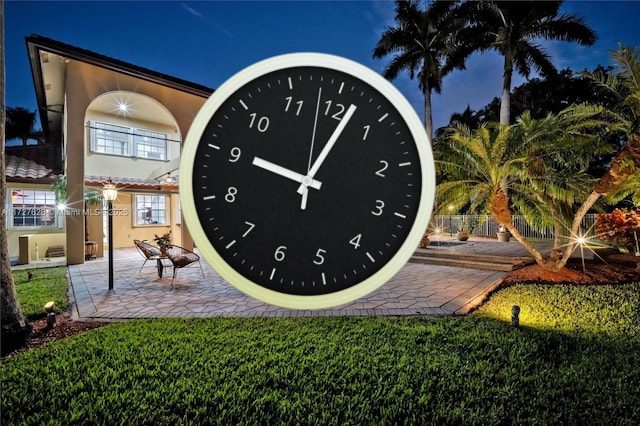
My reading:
**9:01:58**
